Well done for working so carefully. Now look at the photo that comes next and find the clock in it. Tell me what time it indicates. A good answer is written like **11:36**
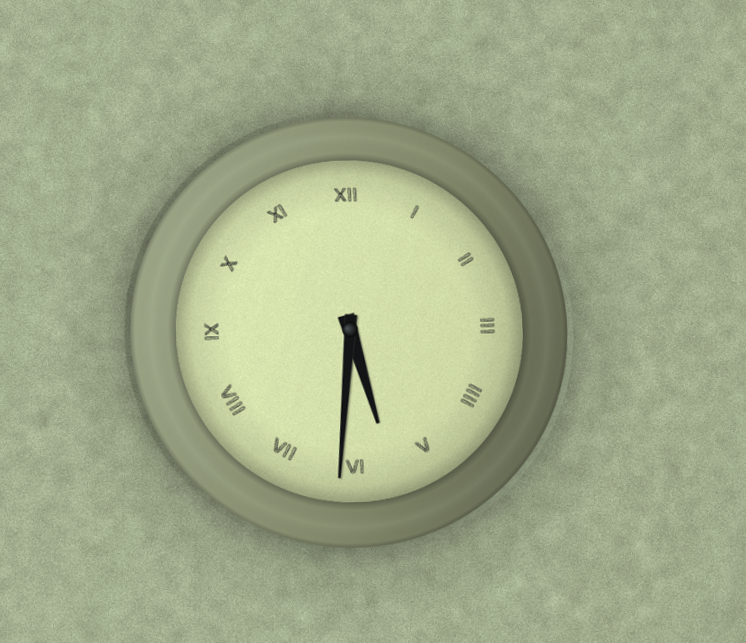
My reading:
**5:31**
